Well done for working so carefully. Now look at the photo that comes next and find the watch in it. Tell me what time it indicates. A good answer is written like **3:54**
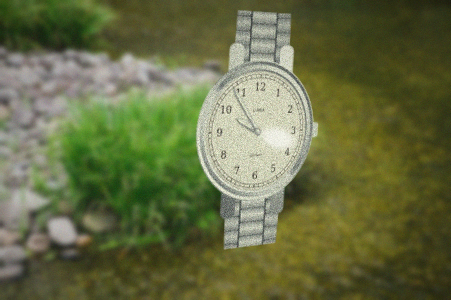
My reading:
**9:54**
